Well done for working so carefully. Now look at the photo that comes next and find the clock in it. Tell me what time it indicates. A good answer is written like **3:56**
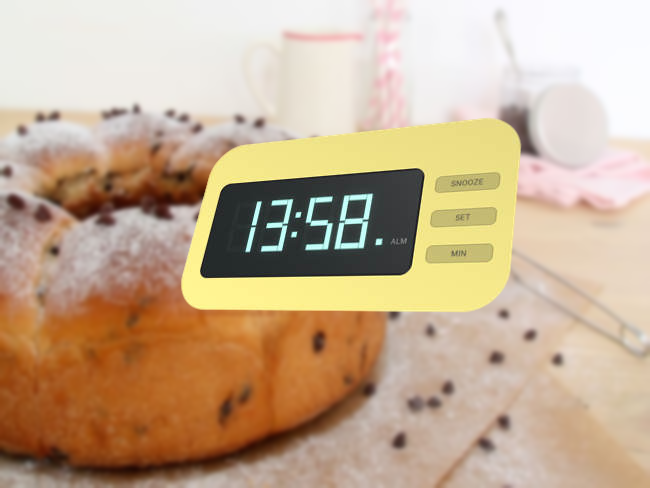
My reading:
**13:58**
